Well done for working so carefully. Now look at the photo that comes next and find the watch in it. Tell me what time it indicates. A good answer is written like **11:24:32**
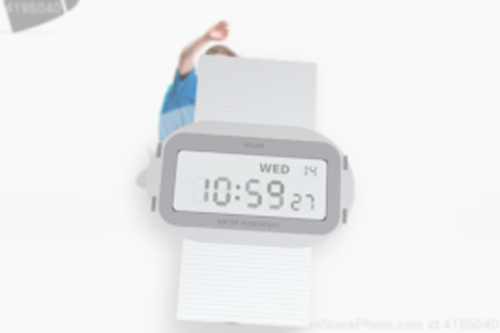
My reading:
**10:59:27**
